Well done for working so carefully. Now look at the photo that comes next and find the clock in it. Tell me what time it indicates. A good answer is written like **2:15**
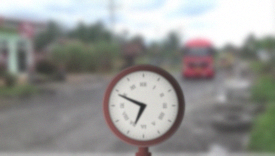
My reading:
**6:49**
